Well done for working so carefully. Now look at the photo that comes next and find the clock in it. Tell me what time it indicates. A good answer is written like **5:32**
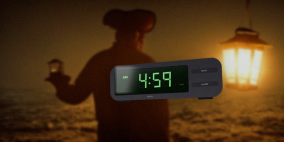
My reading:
**4:59**
